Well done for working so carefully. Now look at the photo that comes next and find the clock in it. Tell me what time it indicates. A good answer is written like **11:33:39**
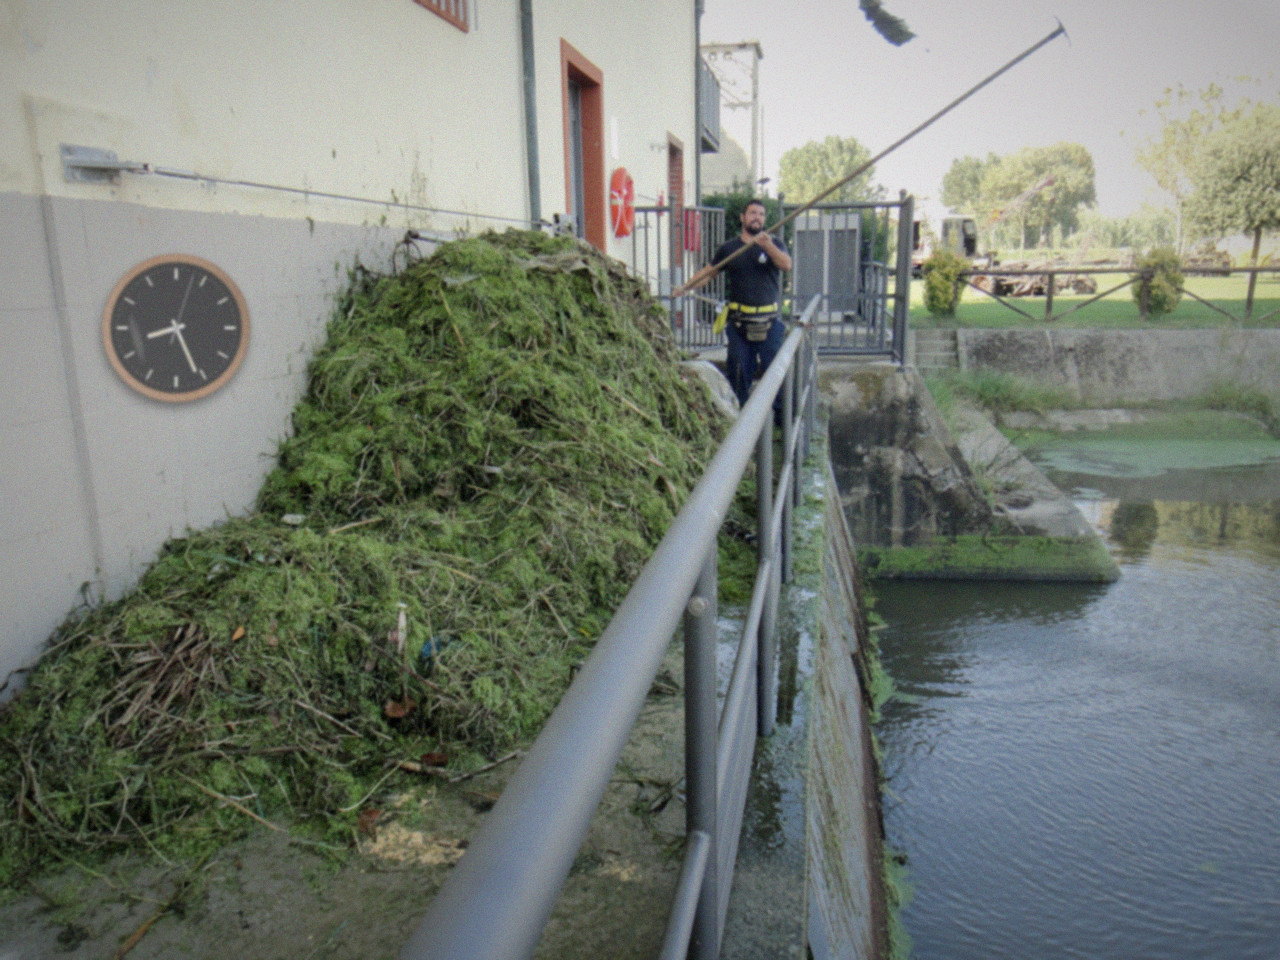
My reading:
**8:26:03**
